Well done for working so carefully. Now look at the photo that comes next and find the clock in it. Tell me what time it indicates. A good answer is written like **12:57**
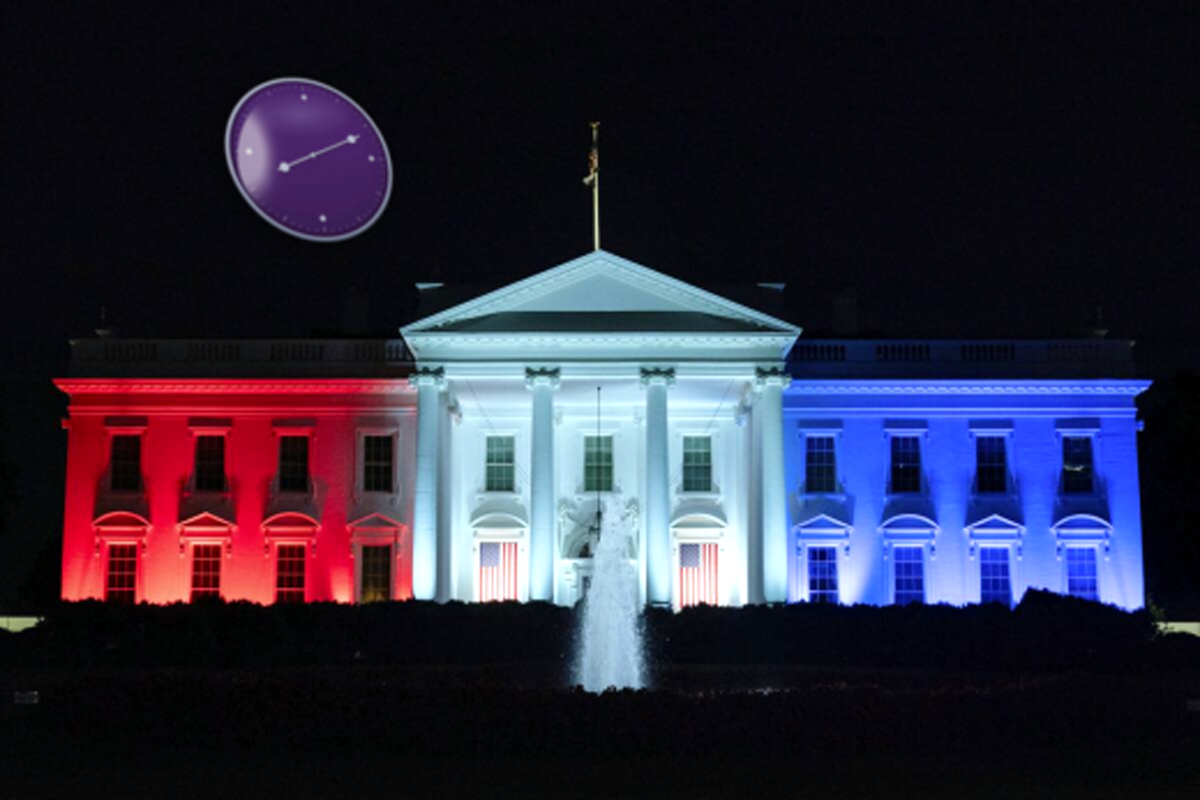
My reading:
**8:11**
